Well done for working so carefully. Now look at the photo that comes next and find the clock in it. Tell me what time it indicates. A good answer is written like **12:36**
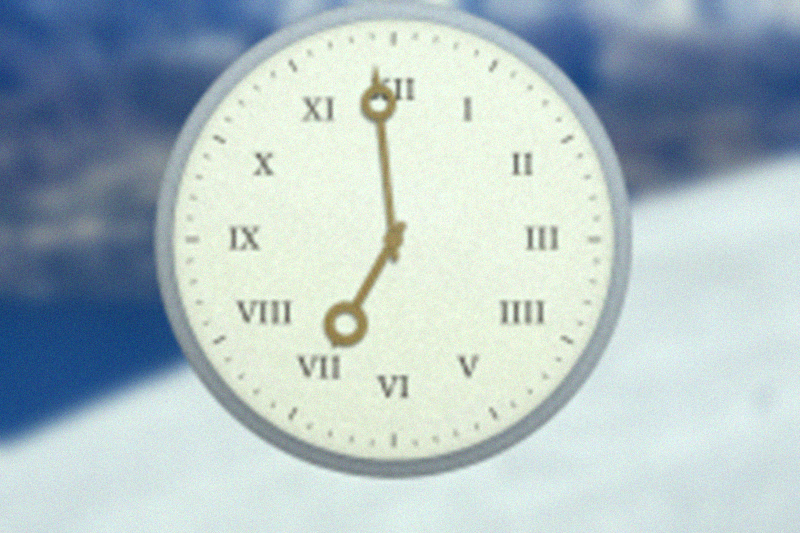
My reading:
**6:59**
